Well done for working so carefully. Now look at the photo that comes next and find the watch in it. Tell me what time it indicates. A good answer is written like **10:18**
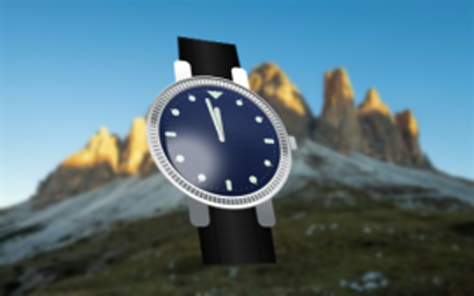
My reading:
**11:58**
